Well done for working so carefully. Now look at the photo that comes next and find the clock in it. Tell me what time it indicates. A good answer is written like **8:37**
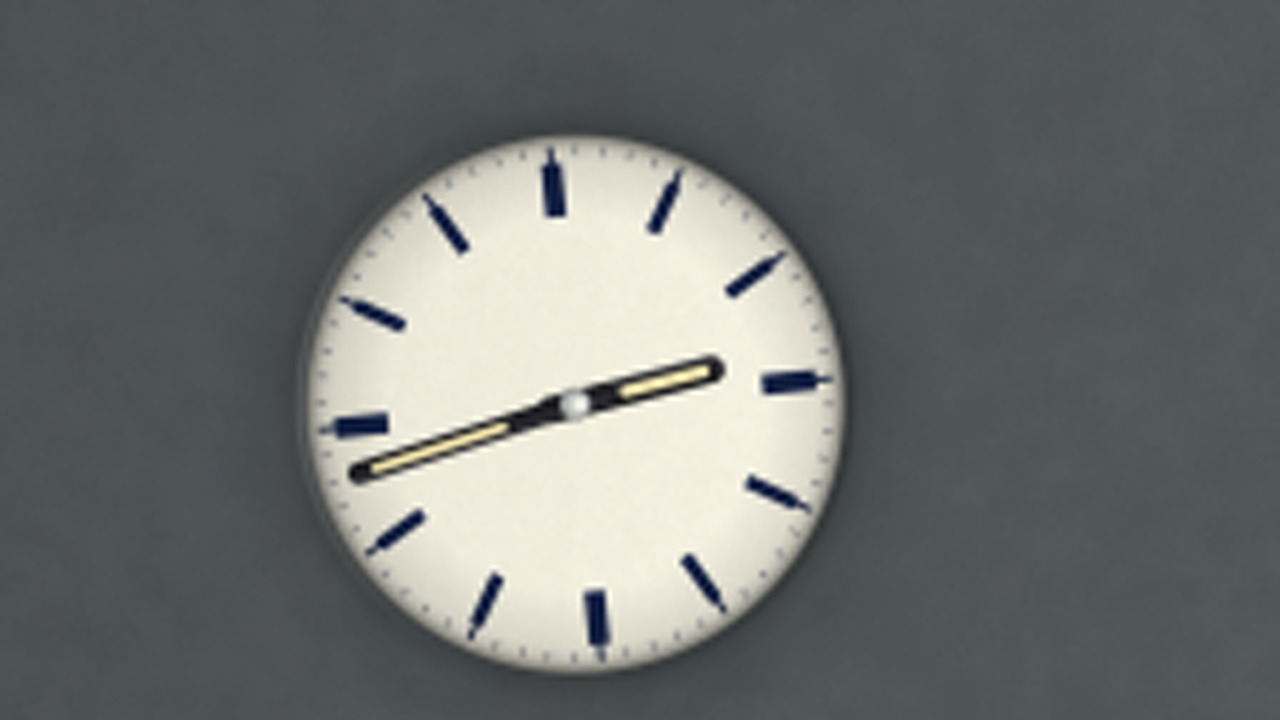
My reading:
**2:43**
